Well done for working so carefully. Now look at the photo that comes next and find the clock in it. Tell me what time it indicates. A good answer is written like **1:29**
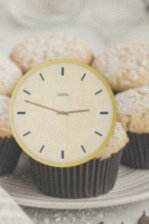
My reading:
**2:48**
